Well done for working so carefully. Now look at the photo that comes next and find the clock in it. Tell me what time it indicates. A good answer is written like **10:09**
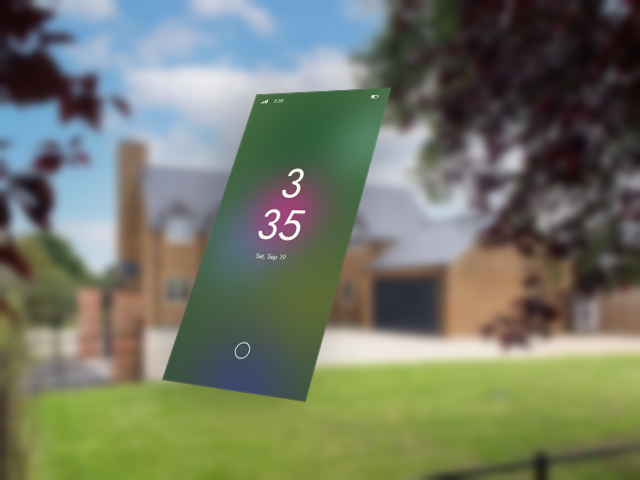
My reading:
**3:35**
